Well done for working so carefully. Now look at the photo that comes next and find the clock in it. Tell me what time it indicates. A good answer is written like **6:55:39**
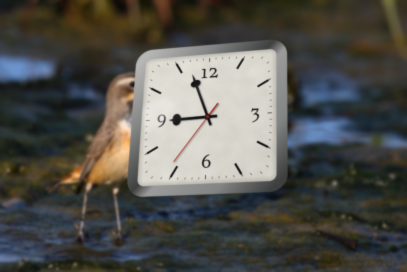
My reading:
**8:56:36**
